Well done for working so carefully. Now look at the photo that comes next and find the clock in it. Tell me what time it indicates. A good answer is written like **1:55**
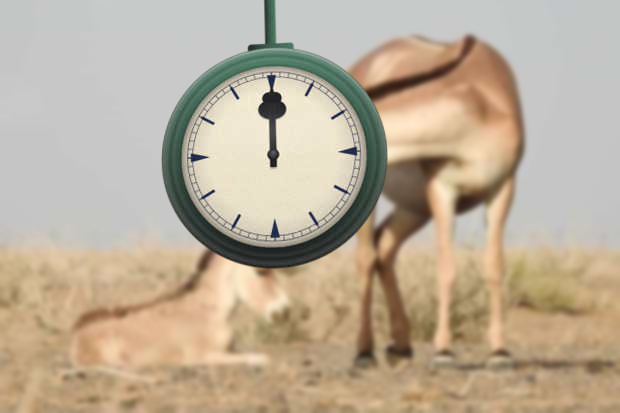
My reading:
**12:00**
